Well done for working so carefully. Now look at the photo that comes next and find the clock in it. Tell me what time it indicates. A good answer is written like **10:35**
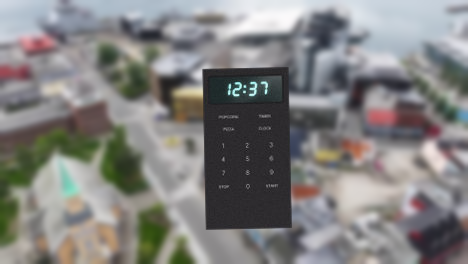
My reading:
**12:37**
